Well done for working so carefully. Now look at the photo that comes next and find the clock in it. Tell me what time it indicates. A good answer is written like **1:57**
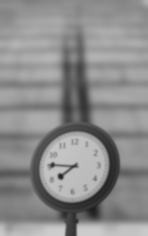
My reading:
**7:46**
